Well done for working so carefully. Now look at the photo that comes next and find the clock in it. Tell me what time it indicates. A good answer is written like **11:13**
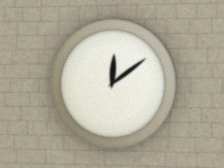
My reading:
**12:09**
